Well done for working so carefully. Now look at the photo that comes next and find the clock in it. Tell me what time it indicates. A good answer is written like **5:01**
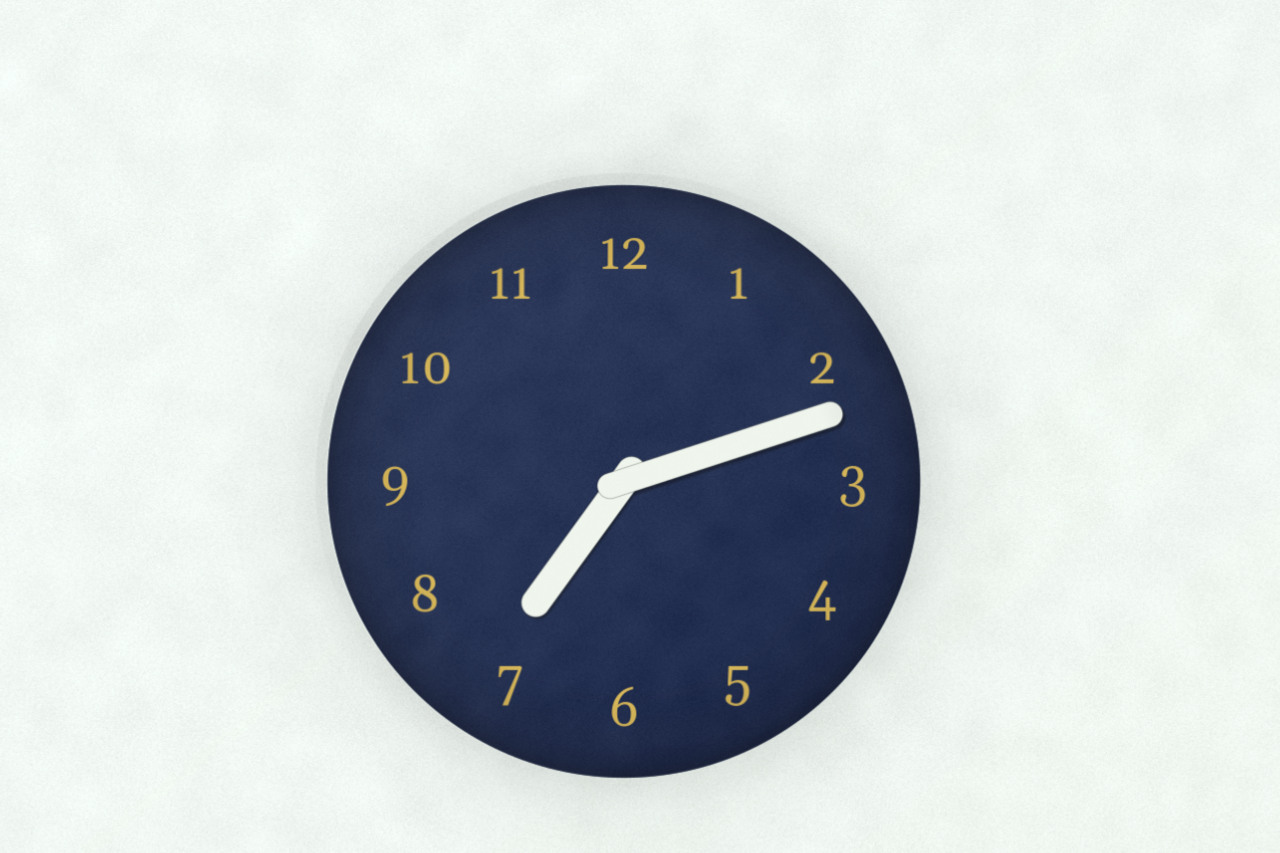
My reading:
**7:12**
